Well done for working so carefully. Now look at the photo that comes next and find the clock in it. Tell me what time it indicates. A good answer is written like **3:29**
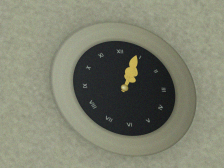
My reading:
**1:04**
